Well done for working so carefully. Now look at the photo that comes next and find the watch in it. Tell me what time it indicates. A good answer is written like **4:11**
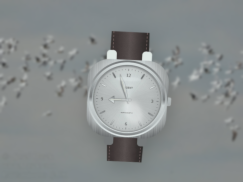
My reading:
**8:57**
